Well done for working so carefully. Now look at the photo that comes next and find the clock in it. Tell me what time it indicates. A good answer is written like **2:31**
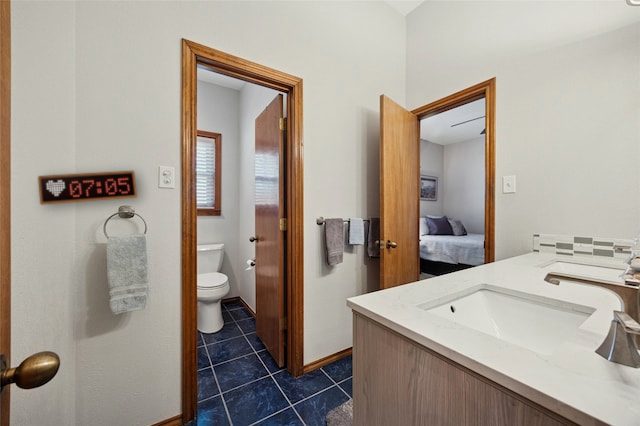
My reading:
**7:05**
